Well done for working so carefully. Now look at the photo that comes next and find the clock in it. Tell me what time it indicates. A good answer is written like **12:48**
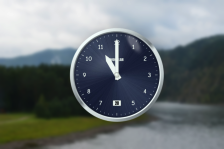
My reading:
**11:00**
